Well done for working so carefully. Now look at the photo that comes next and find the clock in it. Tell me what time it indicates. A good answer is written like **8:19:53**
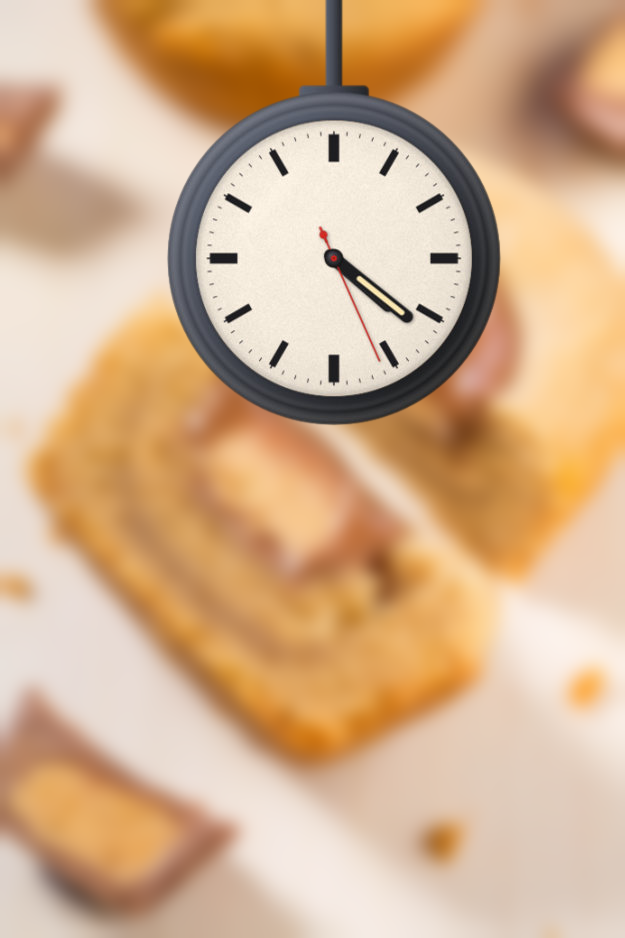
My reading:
**4:21:26**
